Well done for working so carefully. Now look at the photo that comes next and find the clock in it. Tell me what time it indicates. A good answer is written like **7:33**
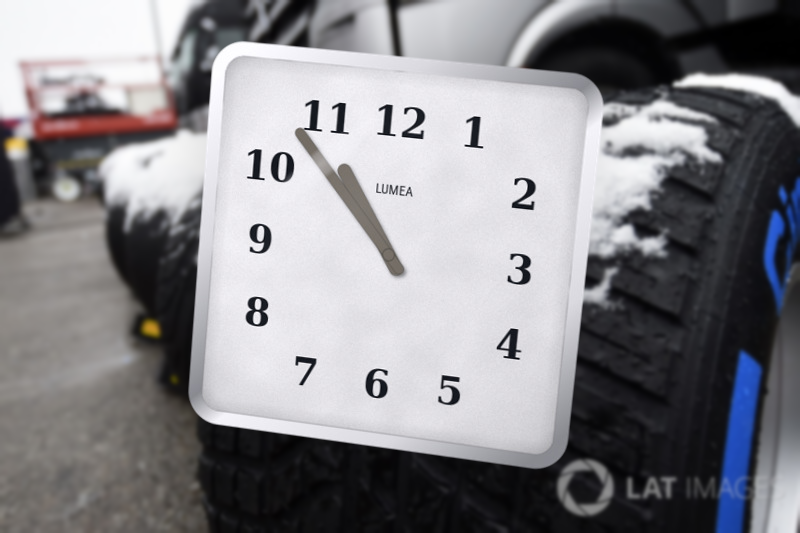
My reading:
**10:53**
